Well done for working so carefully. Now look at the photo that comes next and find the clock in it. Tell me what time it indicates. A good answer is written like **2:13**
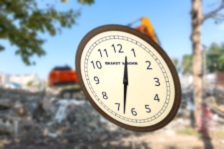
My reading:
**12:33**
